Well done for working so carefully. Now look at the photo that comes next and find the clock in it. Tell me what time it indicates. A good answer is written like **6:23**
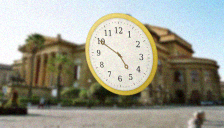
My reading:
**4:50**
